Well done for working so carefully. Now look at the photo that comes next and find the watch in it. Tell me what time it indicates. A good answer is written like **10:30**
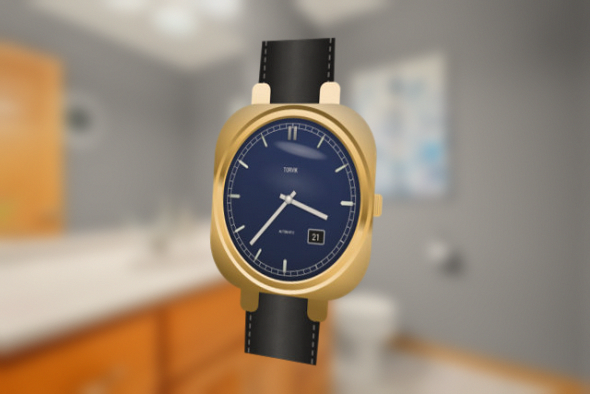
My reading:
**3:37**
